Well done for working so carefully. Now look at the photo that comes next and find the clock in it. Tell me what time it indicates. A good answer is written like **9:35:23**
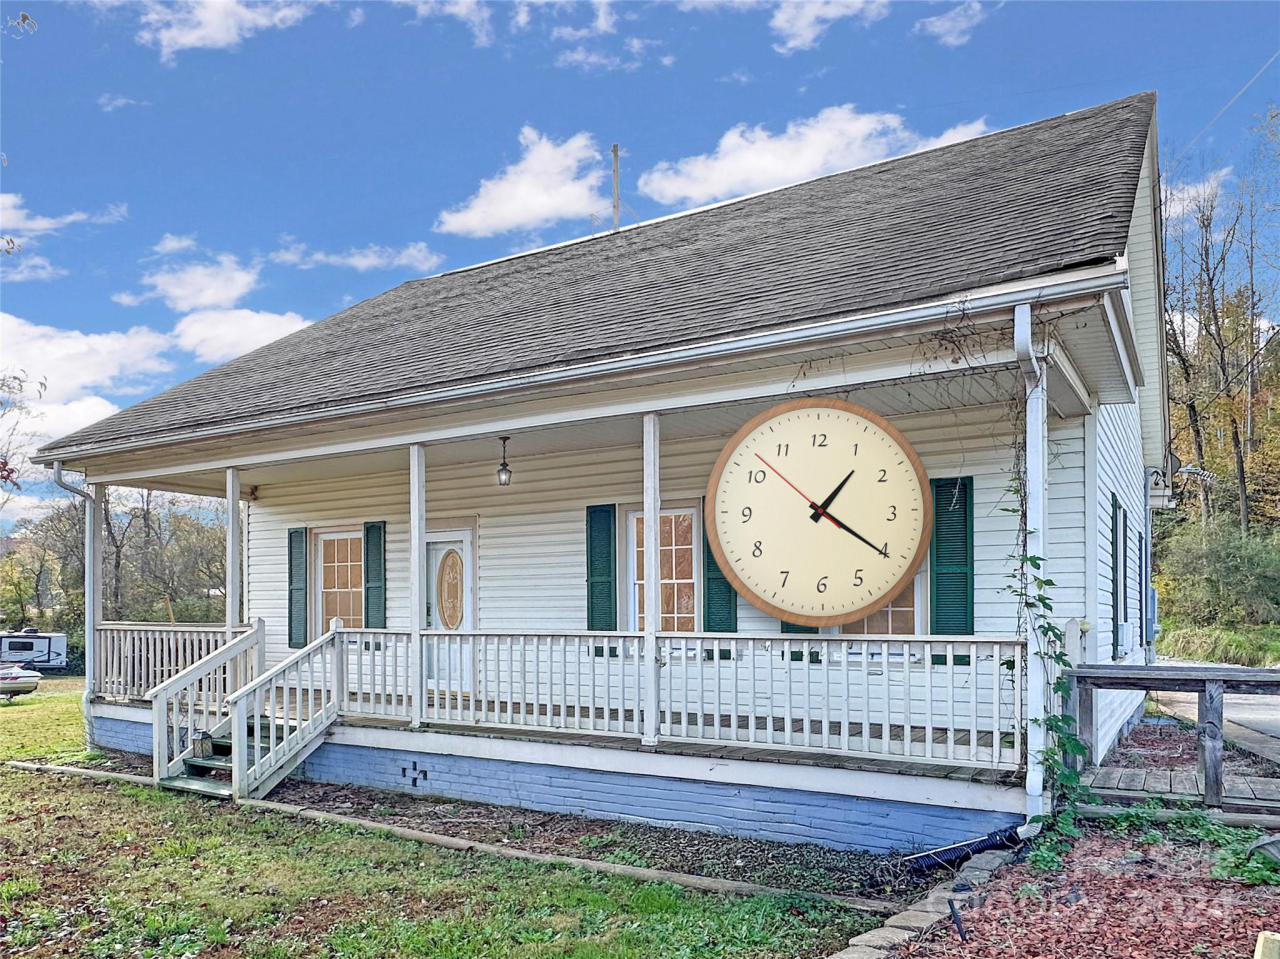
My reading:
**1:20:52**
